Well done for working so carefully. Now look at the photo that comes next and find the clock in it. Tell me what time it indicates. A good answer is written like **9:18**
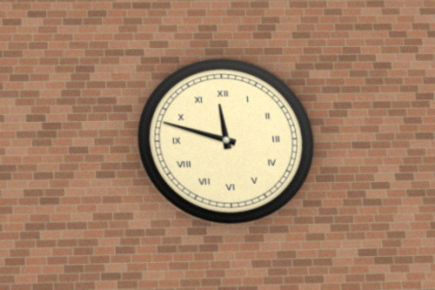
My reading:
**11:48**
